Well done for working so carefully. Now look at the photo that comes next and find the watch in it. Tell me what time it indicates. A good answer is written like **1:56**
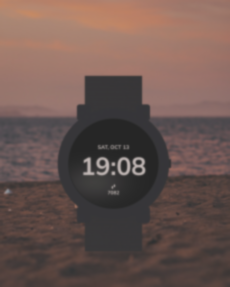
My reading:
**19:08**
